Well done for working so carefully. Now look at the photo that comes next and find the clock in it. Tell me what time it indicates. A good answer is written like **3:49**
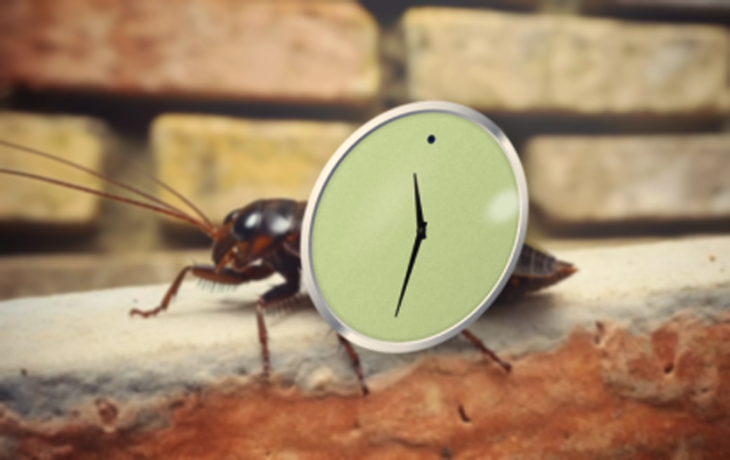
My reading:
**11:32**
